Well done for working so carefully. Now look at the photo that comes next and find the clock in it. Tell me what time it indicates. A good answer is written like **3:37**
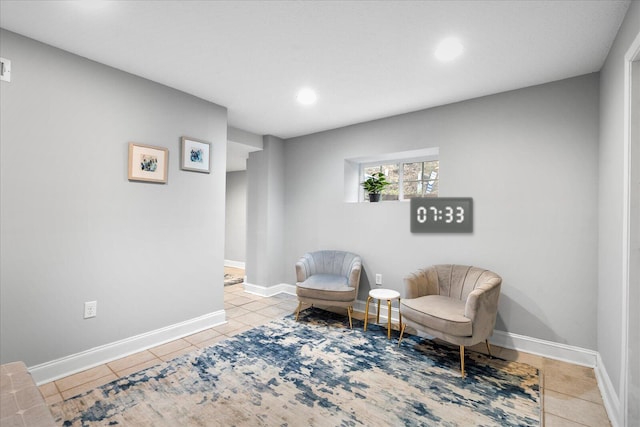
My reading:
**7:33**
